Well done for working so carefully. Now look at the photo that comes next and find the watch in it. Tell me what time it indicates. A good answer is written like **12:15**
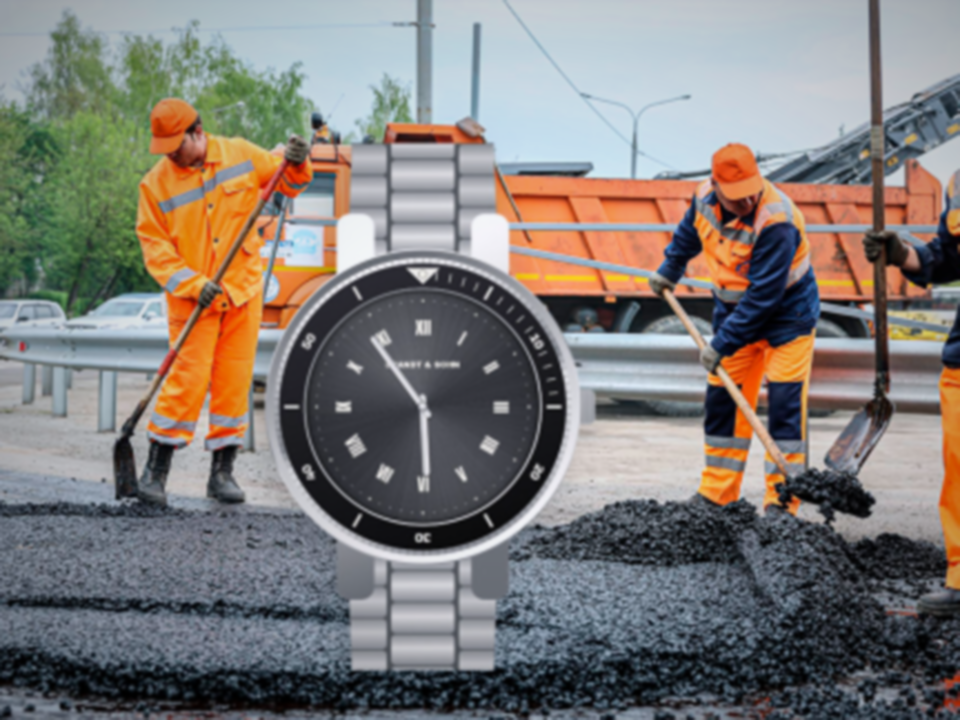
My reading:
**5:54**
